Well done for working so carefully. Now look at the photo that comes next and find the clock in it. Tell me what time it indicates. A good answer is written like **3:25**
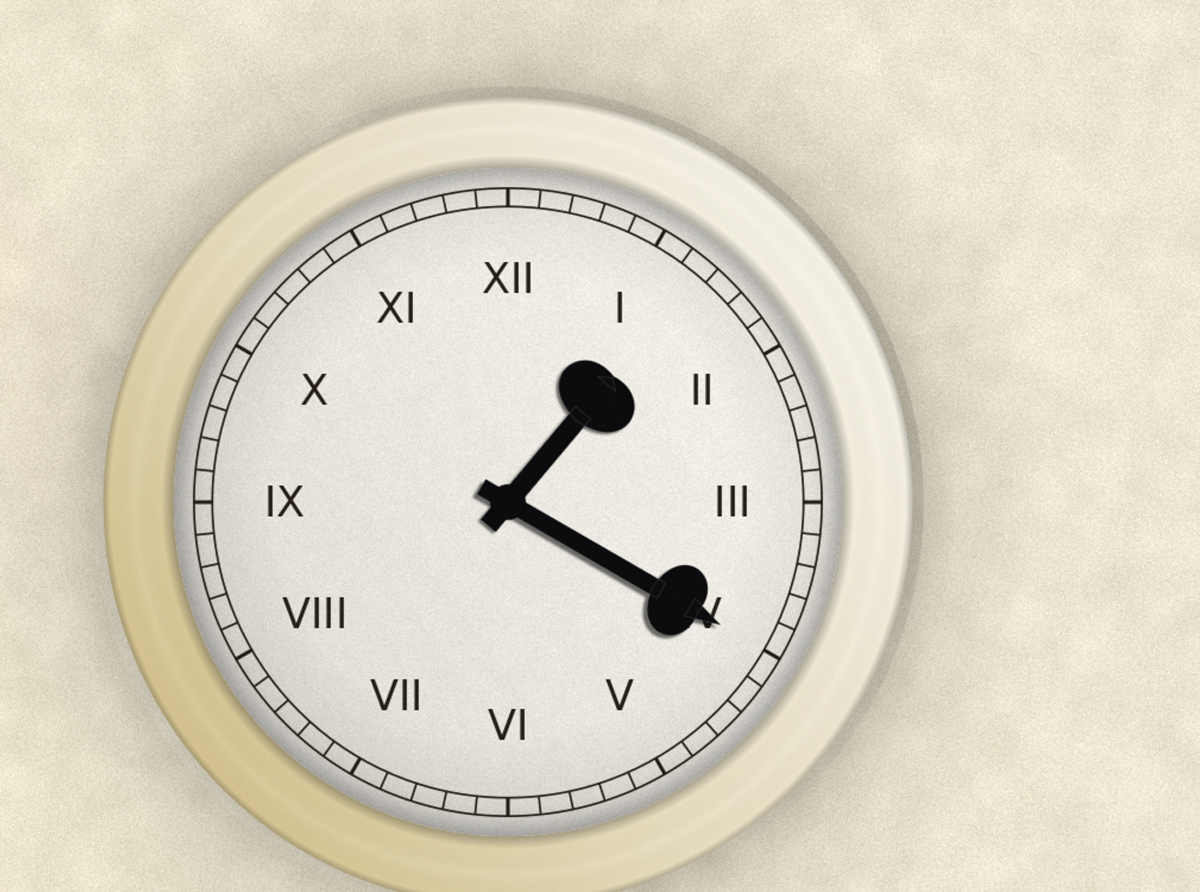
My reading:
**1:20**
